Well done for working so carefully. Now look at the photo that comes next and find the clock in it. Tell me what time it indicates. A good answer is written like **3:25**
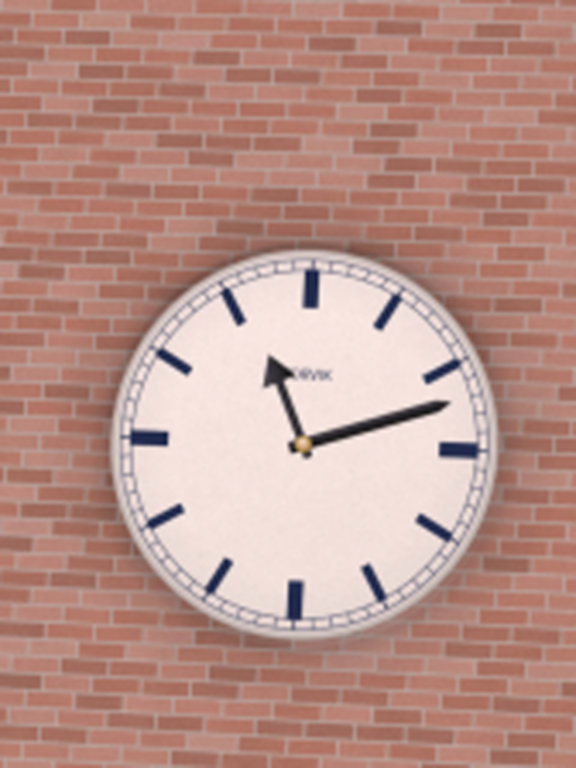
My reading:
**11:12**
